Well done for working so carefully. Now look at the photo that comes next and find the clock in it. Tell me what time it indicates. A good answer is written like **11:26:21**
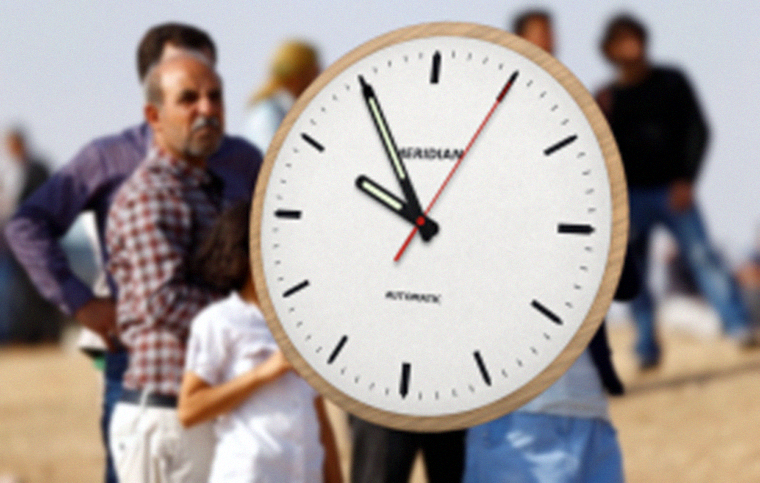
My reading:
**9:55:05**
